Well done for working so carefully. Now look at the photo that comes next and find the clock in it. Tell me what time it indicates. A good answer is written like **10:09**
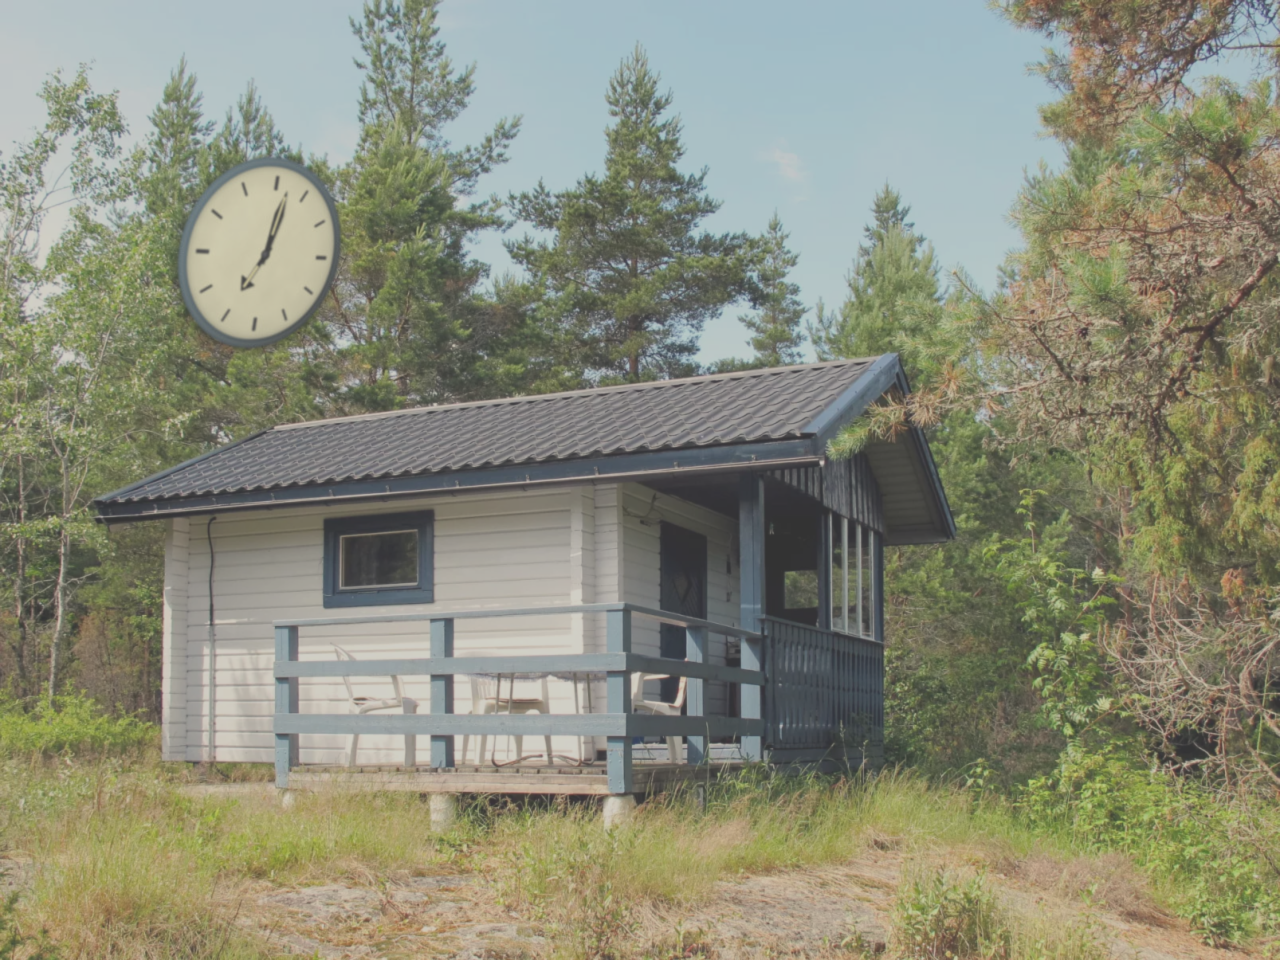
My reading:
**7:02**
